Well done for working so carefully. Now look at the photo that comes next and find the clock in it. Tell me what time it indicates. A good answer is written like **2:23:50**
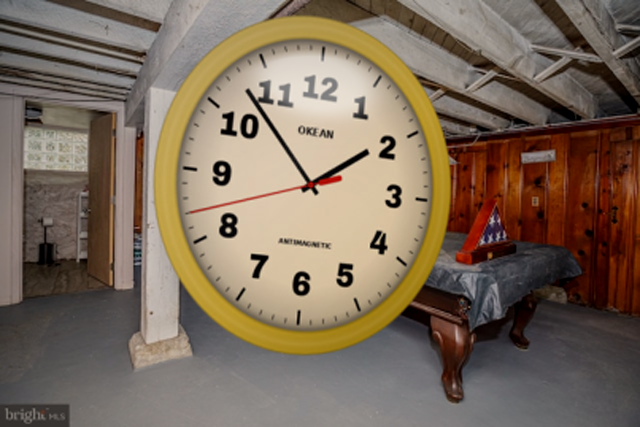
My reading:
**1:52:42**
